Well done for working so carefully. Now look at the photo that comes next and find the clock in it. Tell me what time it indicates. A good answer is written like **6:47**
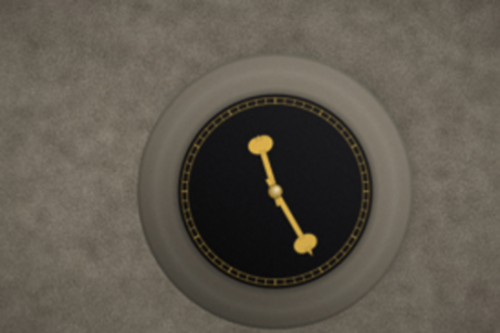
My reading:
**11:25**
